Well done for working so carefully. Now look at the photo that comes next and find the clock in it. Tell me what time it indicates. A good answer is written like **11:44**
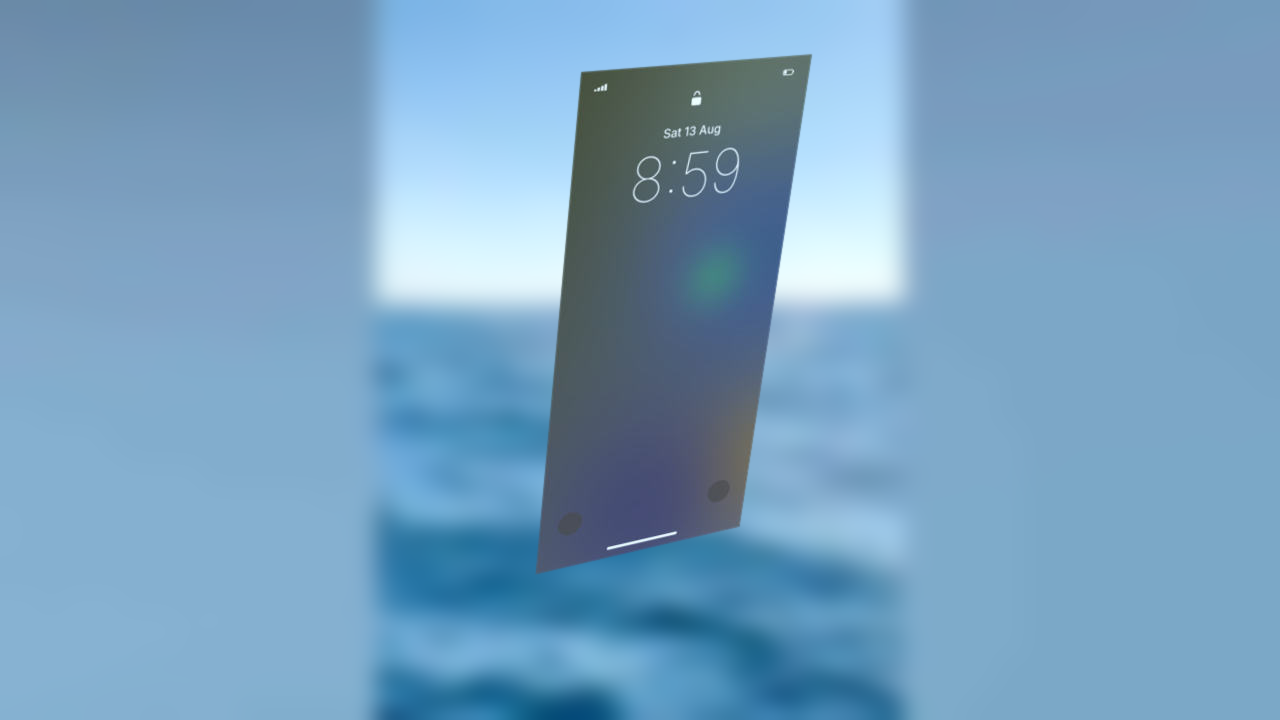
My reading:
**8:59**
